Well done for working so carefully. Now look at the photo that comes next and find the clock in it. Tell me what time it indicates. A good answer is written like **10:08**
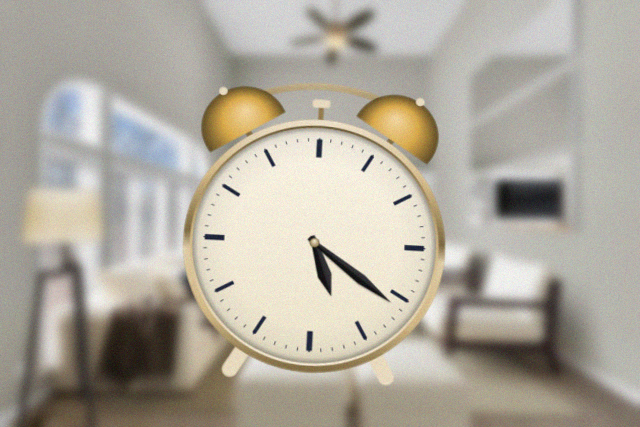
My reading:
**5:21**
